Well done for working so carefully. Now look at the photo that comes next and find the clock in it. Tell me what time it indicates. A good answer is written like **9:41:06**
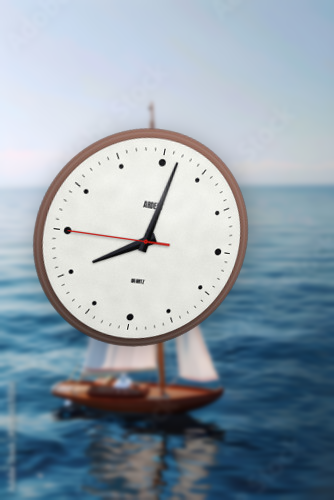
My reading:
**8:01:45**
